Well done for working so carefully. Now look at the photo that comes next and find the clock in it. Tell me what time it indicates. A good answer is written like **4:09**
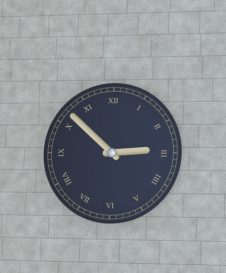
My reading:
**2:52**
